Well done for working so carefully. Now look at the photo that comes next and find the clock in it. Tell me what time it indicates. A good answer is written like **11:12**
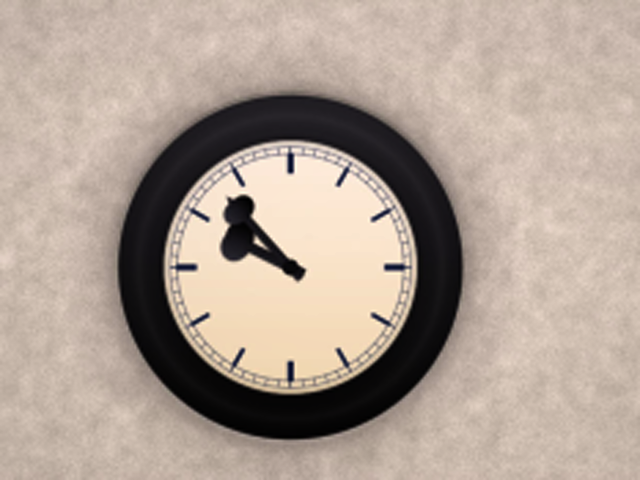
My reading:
**9:53**
